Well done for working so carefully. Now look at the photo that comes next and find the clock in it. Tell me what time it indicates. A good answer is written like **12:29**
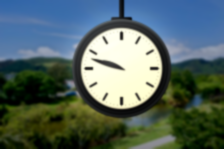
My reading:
**9:48**
